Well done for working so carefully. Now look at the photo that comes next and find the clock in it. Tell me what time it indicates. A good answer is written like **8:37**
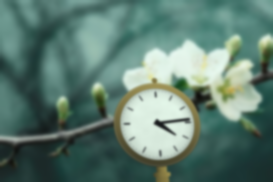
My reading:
**4:14**
